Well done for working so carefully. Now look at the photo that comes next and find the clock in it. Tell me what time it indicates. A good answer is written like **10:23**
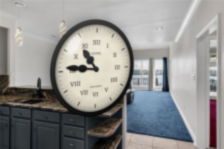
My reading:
**10:46**
